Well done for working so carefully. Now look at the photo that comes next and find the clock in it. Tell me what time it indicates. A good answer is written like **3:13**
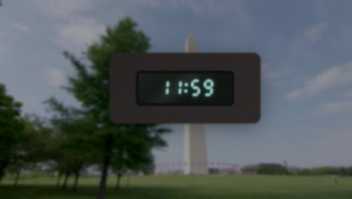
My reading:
**11:59**
